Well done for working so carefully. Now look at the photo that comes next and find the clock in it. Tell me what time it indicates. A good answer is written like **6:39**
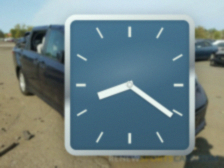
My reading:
**8:21**
